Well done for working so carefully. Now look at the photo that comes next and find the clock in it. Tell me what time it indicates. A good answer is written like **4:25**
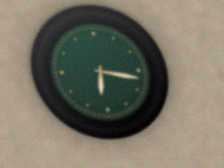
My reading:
**6:17**
